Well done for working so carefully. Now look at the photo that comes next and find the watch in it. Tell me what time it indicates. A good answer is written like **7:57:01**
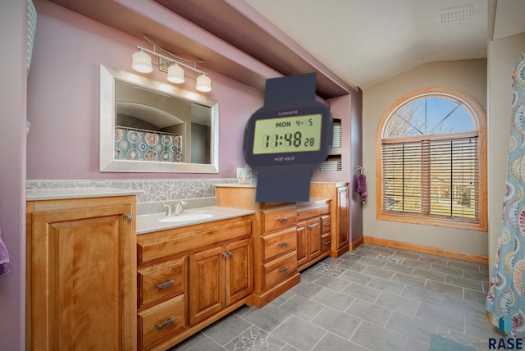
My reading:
**11:48:28**
